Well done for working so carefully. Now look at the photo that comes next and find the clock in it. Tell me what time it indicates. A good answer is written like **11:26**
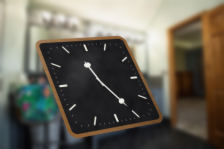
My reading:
**11:25**
